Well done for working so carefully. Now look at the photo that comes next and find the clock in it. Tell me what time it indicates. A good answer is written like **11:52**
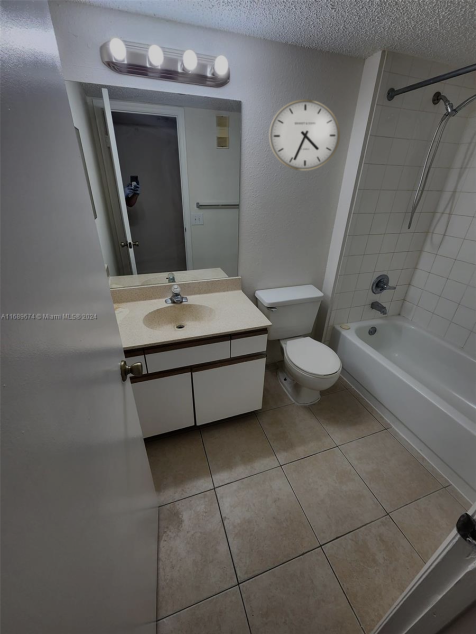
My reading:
**4:34**
